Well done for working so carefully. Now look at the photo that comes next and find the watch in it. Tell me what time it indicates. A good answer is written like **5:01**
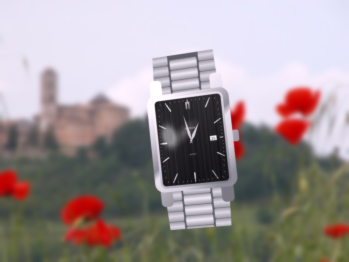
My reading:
**12:58**
